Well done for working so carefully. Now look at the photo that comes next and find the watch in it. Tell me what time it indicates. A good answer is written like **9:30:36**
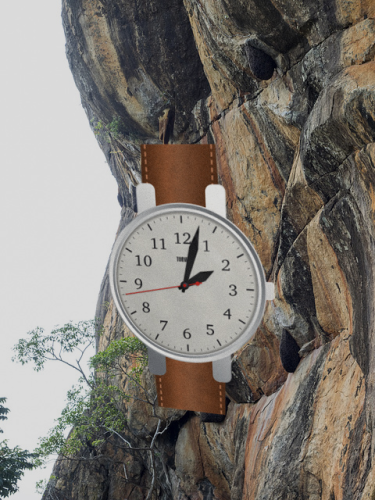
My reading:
**2:02:43**
